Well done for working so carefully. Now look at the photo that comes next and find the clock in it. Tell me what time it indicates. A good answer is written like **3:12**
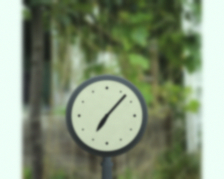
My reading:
**7:07**
